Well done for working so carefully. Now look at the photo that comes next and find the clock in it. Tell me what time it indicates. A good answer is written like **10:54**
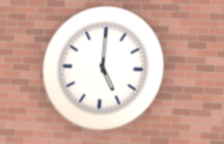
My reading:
**5:00**
